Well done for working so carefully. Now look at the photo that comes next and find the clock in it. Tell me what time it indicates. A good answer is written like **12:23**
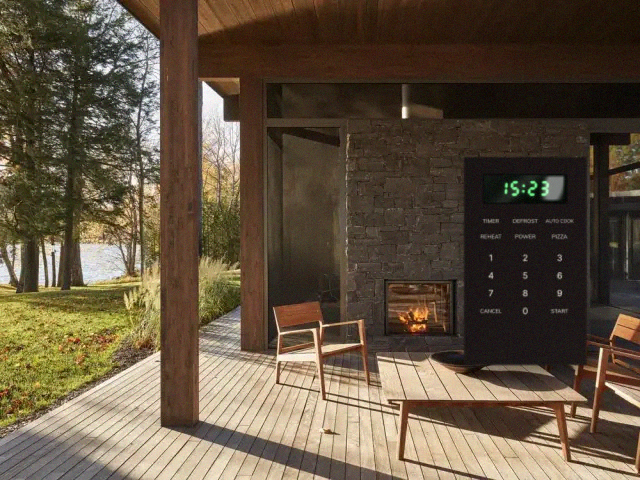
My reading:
**15:23**
